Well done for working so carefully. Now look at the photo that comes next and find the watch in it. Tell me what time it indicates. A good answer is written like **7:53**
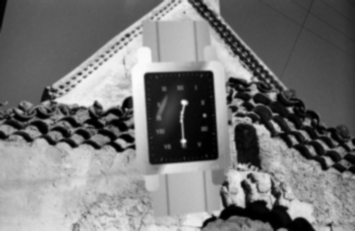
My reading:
**12:30**
